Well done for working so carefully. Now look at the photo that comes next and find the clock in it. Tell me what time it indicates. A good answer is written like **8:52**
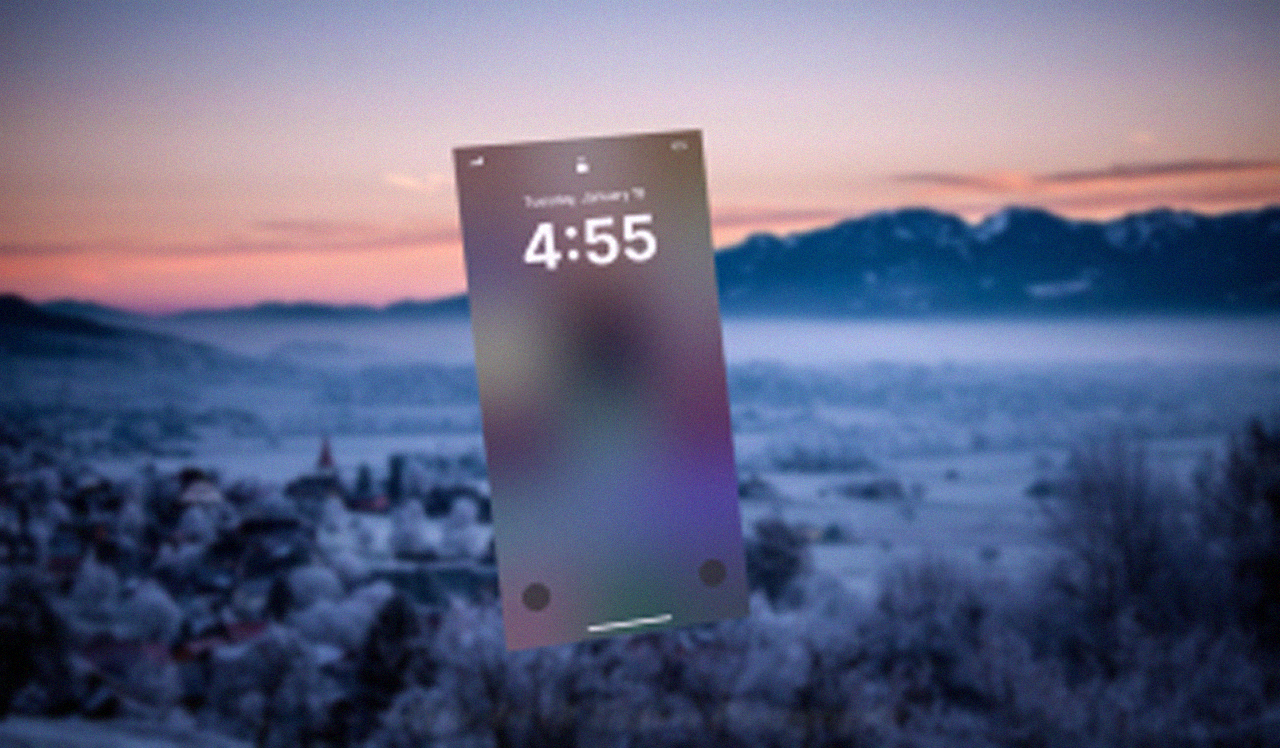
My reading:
**4:55**
